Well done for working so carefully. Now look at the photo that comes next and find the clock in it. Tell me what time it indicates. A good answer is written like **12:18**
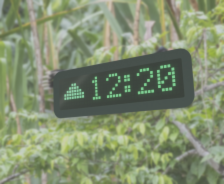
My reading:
**12:20**
